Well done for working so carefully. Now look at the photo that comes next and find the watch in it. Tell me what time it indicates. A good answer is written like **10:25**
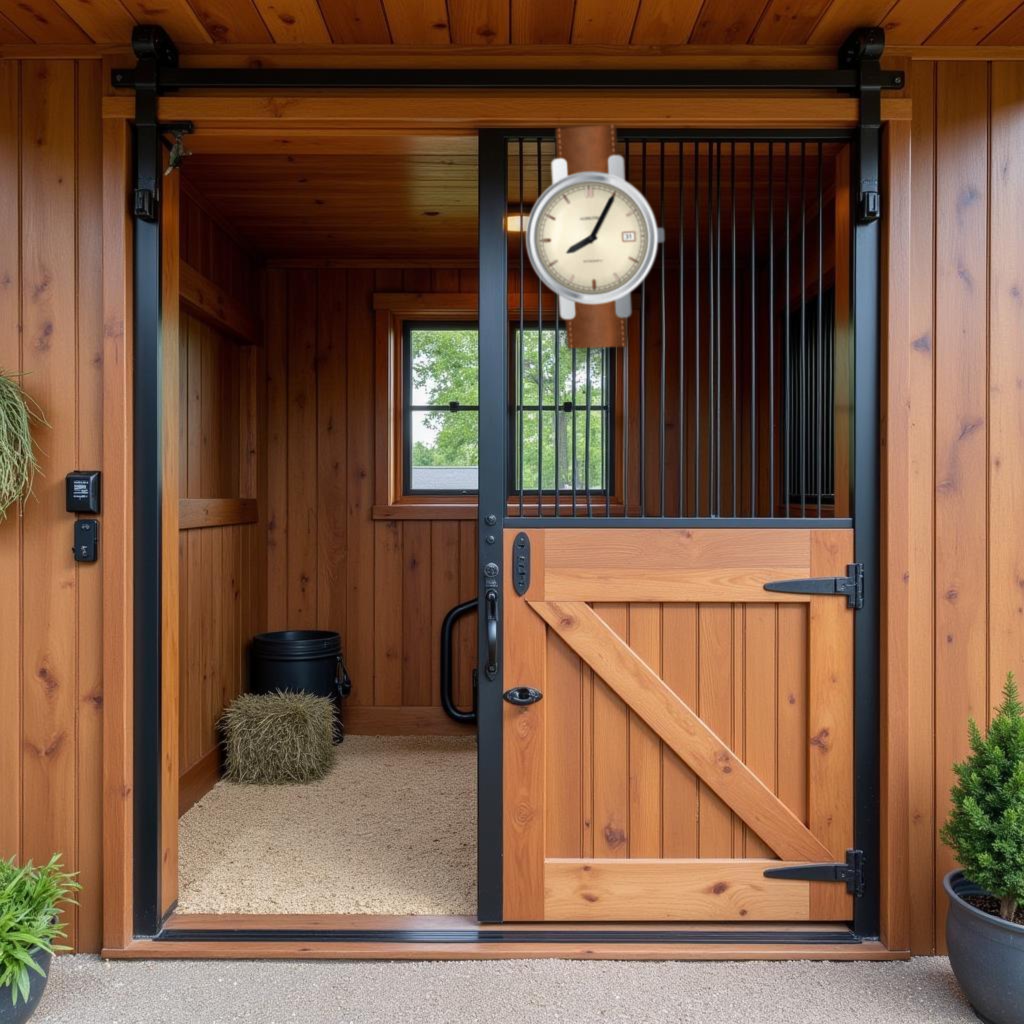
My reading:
**8:05**
